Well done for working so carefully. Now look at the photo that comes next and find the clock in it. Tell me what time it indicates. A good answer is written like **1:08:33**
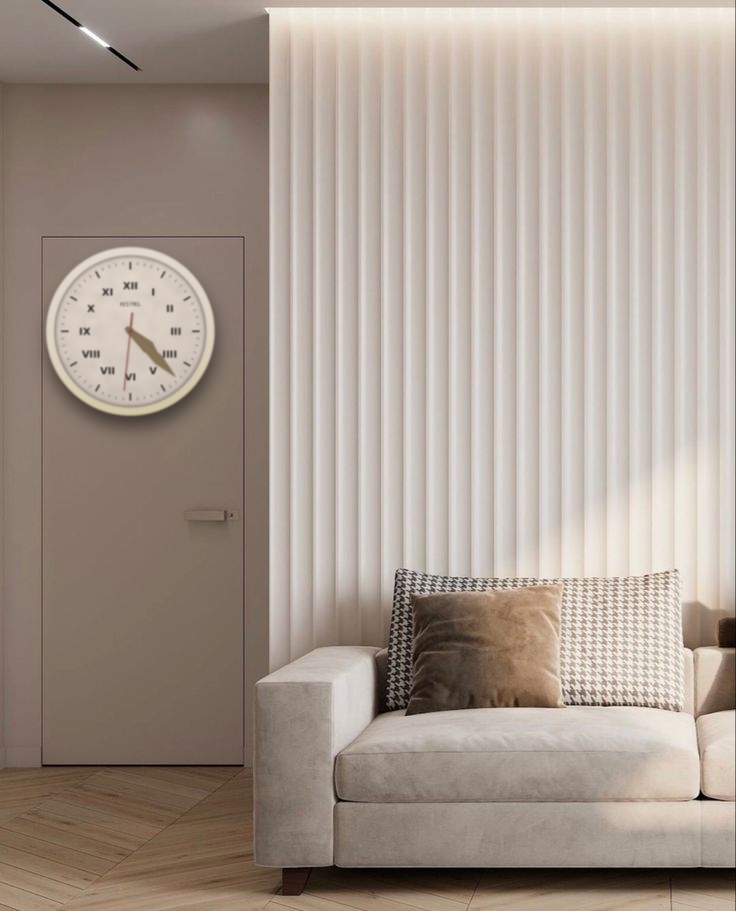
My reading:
**4:22:31**
